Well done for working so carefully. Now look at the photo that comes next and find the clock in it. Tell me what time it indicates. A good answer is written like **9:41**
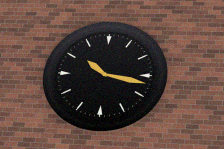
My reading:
**10:17**
